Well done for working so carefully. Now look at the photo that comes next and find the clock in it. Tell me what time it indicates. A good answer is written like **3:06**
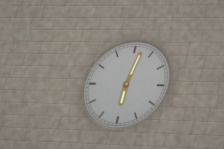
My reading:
**6:02**
